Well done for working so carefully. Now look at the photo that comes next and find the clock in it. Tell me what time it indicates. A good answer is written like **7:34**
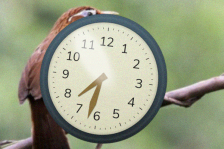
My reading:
**7:32**
